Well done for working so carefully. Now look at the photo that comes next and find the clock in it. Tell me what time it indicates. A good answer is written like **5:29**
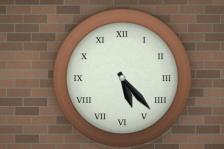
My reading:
**5:23**
